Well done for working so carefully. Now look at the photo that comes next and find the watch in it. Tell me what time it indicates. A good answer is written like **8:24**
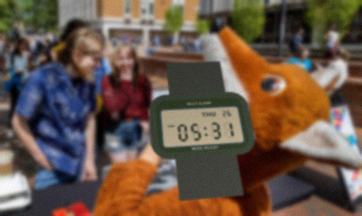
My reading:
**5:31**
